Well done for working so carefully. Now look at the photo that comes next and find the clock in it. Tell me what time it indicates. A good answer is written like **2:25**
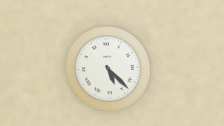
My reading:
**5:23**
